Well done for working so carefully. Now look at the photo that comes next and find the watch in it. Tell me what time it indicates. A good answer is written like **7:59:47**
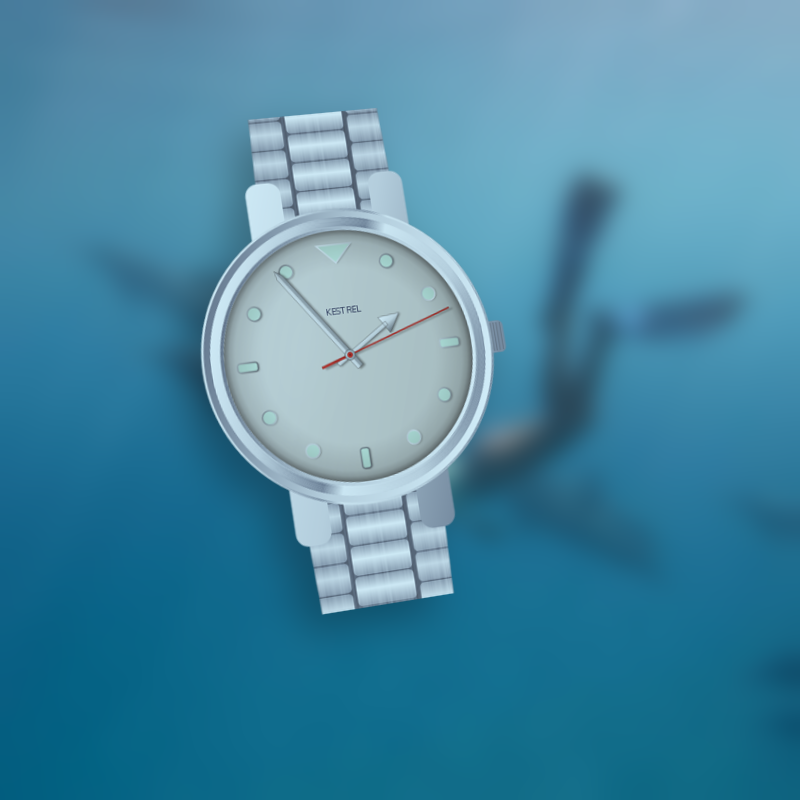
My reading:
**1:54:12**
